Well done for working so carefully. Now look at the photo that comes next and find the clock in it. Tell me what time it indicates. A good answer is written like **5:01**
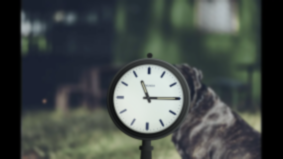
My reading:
**11:15**
